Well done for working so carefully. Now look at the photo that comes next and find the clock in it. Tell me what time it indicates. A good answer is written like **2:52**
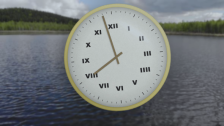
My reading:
**7:58**
